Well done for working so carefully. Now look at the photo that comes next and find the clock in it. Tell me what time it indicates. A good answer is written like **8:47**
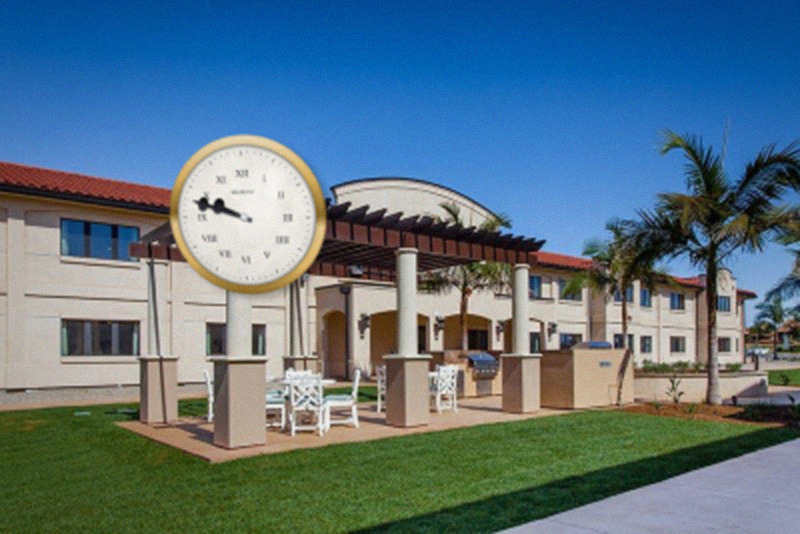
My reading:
**9:48**
